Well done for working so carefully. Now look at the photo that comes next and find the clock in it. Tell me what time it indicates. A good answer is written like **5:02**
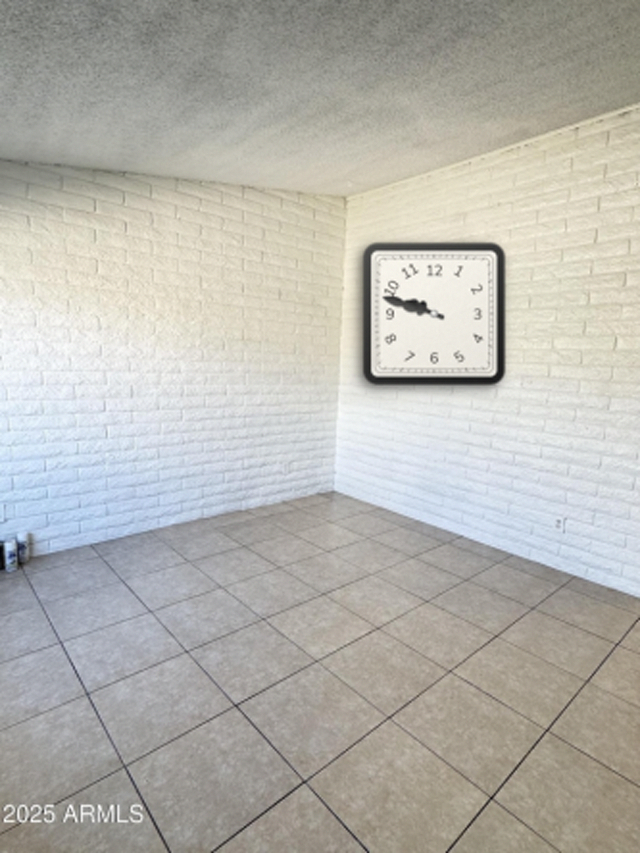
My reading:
**9:48**
